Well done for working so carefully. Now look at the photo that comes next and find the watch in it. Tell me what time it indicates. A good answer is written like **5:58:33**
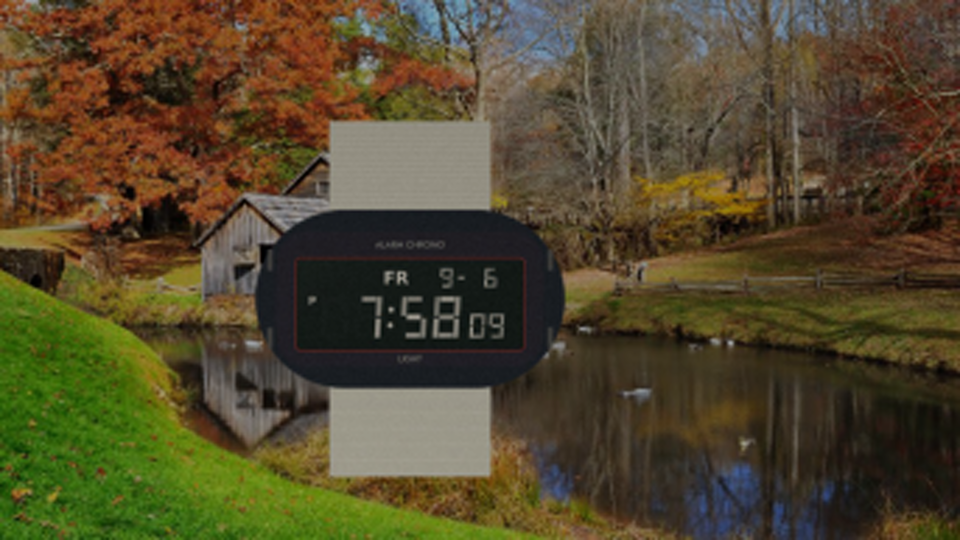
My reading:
**7:58:09**
